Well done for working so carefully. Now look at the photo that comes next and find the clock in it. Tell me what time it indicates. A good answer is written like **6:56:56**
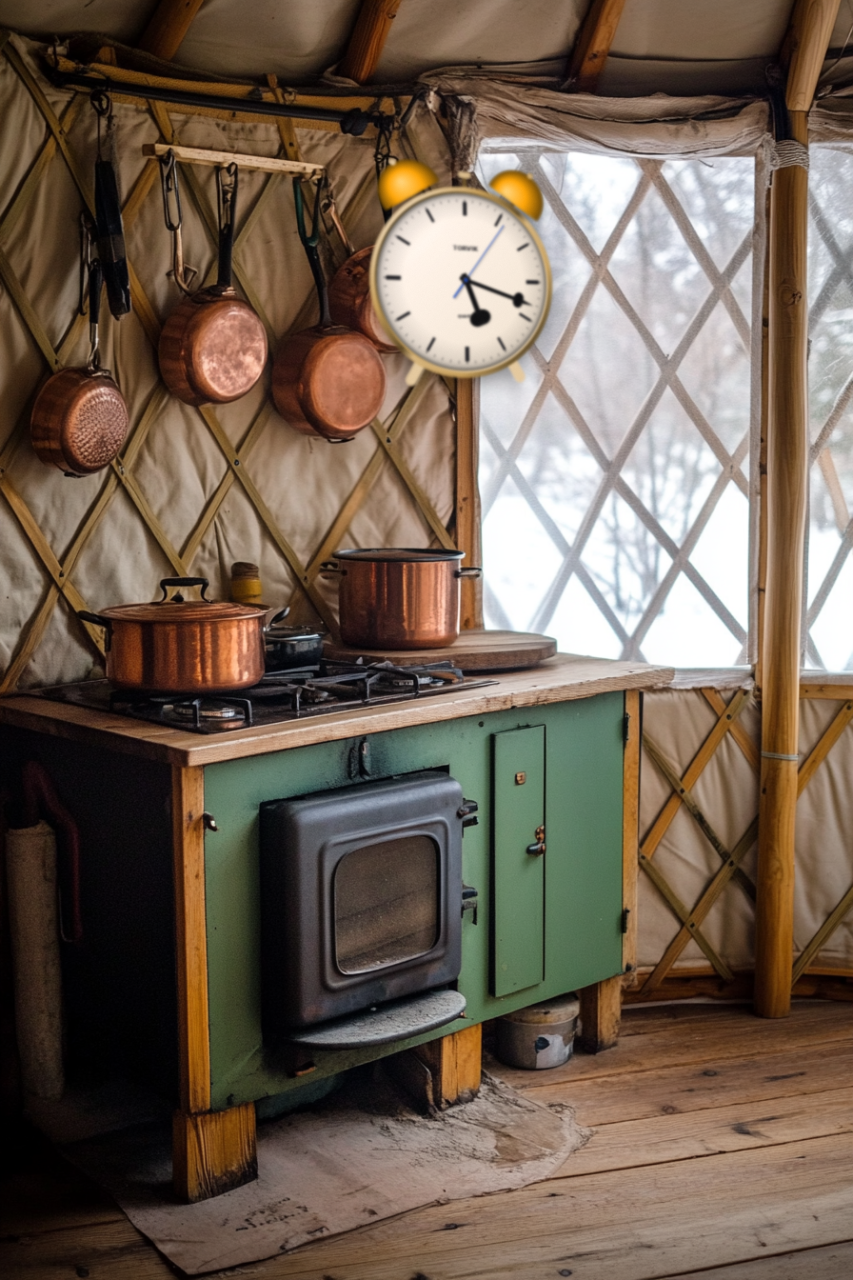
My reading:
**5:18:06**
